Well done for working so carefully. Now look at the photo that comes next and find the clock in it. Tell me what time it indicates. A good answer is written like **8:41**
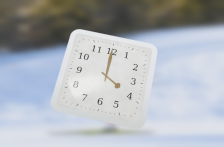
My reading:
**4:00**
